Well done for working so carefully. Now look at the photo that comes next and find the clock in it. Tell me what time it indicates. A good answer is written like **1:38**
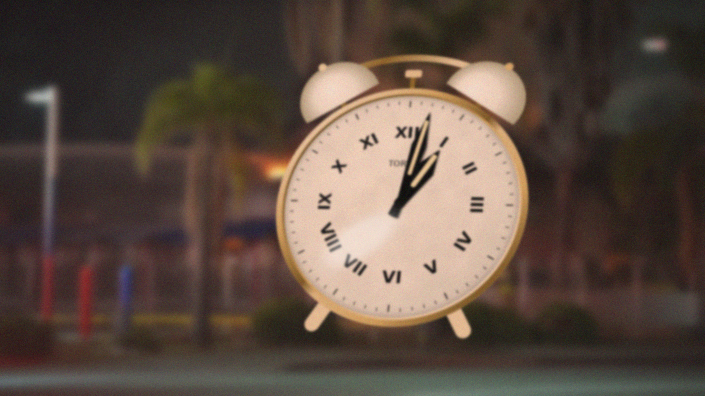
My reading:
**1:02**
